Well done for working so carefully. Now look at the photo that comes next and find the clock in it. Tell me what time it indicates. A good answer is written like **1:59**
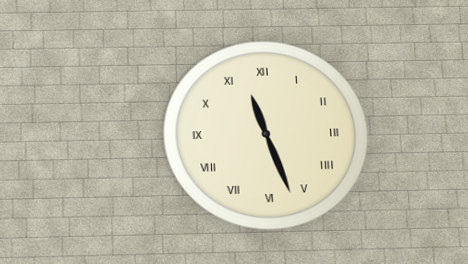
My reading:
**11:27**
